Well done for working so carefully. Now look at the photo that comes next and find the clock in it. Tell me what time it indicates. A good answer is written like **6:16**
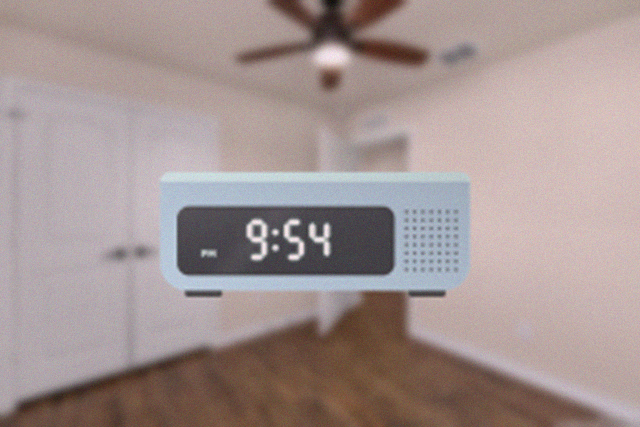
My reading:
**9:54**
